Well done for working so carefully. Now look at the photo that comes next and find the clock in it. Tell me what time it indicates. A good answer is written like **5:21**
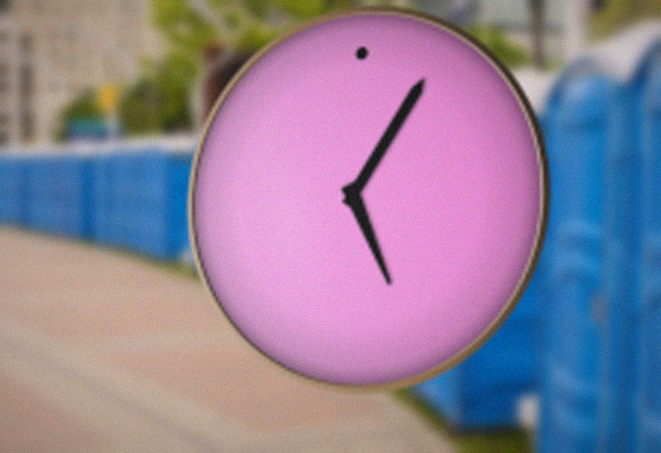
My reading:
**5:05**
